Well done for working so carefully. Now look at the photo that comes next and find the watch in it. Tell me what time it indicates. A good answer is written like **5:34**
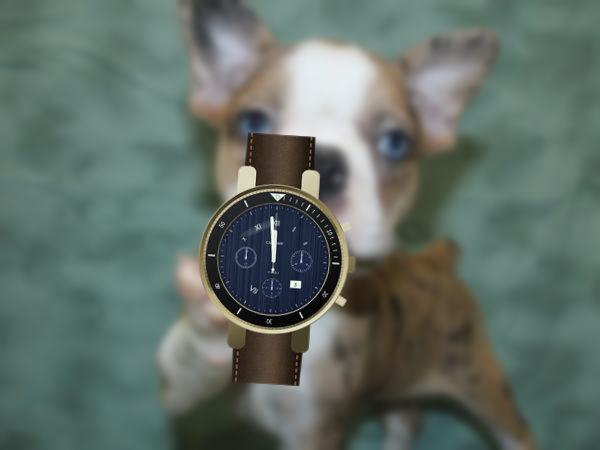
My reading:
**11:59**
